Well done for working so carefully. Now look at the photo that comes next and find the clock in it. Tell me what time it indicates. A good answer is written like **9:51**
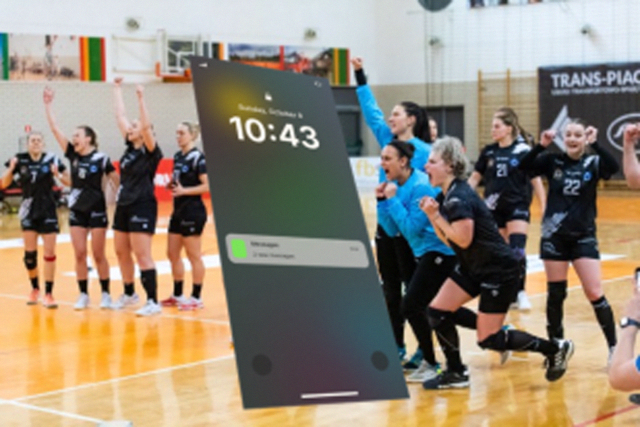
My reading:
**10:43**
